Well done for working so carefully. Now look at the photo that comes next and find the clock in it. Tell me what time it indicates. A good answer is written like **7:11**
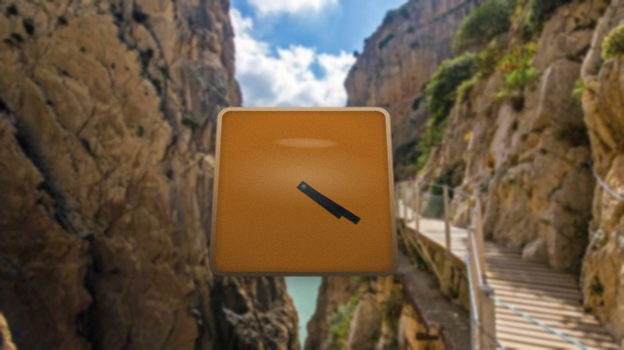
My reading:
**4:21**
